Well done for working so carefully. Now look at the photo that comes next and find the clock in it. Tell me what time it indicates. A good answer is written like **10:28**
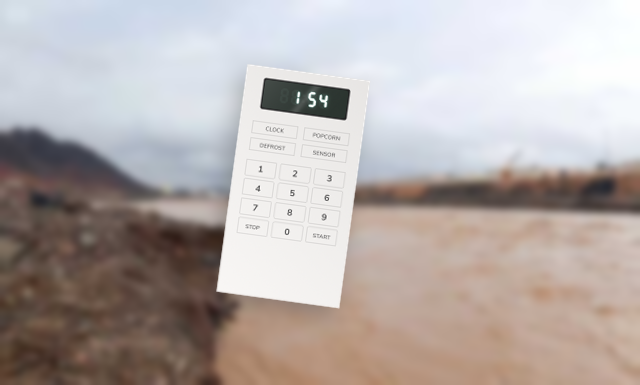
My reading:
**1:54**
